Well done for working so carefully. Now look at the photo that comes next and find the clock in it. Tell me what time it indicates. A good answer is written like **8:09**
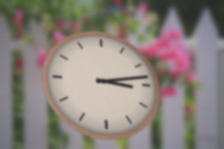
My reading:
**3:13**
